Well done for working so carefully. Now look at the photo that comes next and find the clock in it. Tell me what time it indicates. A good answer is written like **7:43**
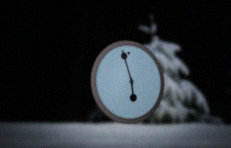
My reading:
**5:58**
